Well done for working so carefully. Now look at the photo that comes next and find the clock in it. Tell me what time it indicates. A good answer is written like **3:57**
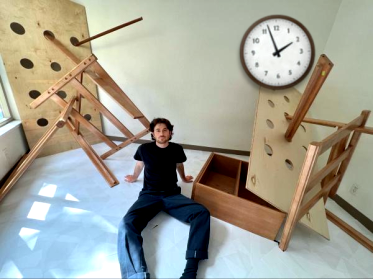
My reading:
**1:57**
